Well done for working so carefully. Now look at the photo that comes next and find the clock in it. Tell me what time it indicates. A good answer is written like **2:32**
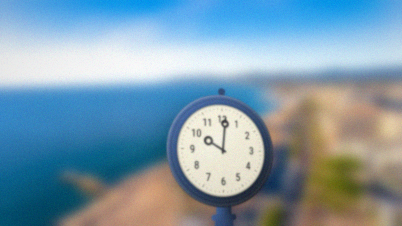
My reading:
**10:01**
